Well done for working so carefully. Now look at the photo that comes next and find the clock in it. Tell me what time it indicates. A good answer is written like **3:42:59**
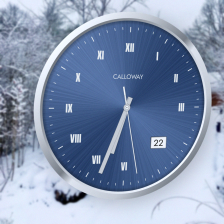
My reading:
**6:33:28**
